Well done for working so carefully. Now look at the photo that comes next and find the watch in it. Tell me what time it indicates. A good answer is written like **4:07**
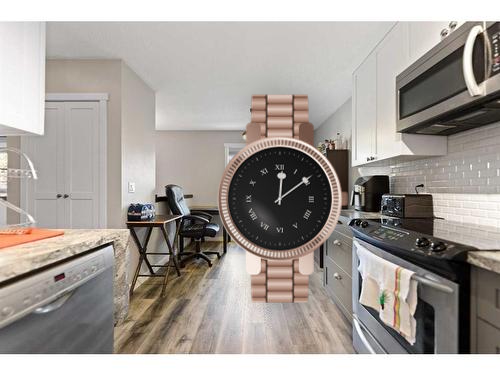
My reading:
**12:09**
